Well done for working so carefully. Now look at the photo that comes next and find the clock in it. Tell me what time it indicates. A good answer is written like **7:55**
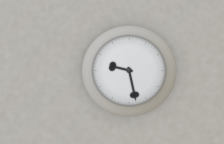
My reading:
**9:28**
